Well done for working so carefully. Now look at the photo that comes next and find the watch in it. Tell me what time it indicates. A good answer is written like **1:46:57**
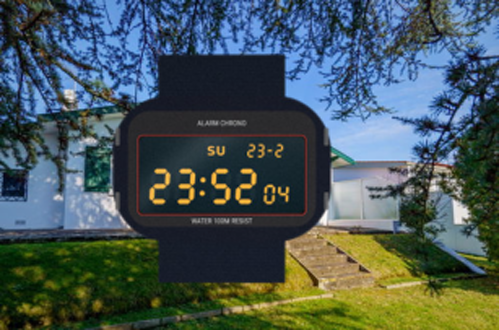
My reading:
**23:52:04**
